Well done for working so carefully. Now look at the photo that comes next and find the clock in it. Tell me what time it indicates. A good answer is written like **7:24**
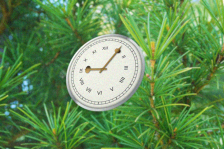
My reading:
**9:06**
